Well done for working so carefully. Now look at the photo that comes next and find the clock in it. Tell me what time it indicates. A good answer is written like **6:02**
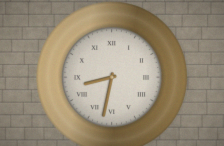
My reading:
**8:32**
